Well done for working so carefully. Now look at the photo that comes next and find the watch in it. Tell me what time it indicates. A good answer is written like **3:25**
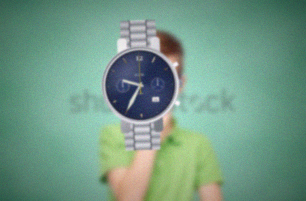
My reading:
**9:35**
